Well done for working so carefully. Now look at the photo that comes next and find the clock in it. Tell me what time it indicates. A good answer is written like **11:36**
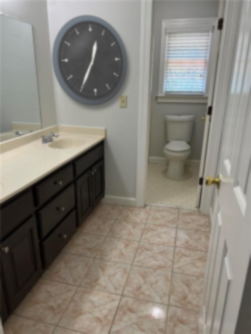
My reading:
**12:35**
